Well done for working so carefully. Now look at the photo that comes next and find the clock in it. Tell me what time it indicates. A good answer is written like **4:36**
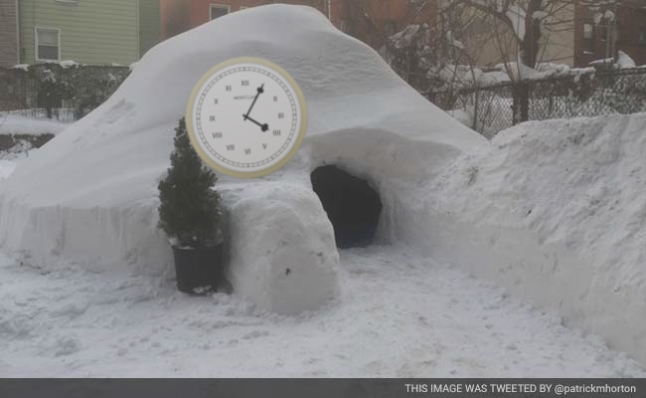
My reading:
**4:05**
